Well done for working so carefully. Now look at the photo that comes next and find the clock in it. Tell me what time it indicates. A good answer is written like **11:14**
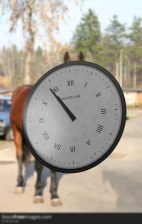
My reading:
**10:54**
